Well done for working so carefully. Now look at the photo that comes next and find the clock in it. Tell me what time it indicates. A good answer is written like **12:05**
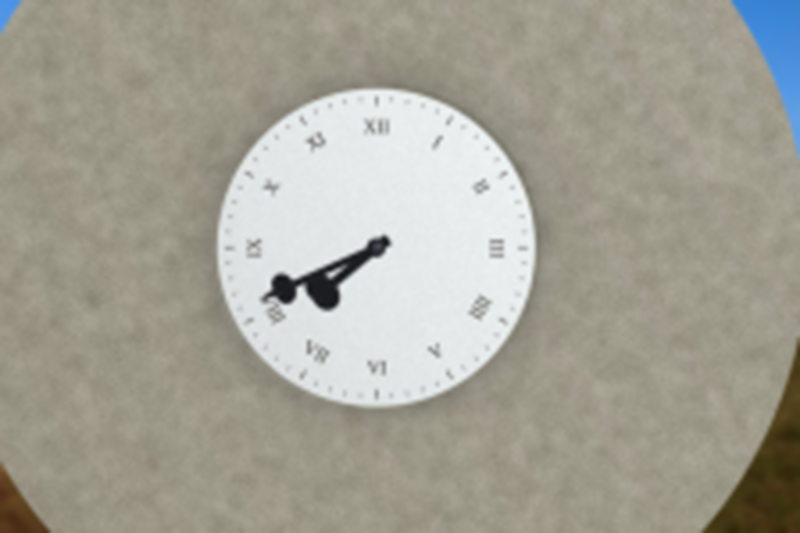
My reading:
**7:41**
